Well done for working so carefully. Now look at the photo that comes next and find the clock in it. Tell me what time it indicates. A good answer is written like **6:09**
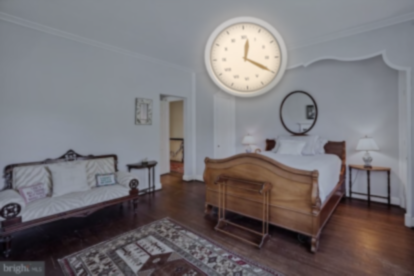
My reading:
**12:20**
